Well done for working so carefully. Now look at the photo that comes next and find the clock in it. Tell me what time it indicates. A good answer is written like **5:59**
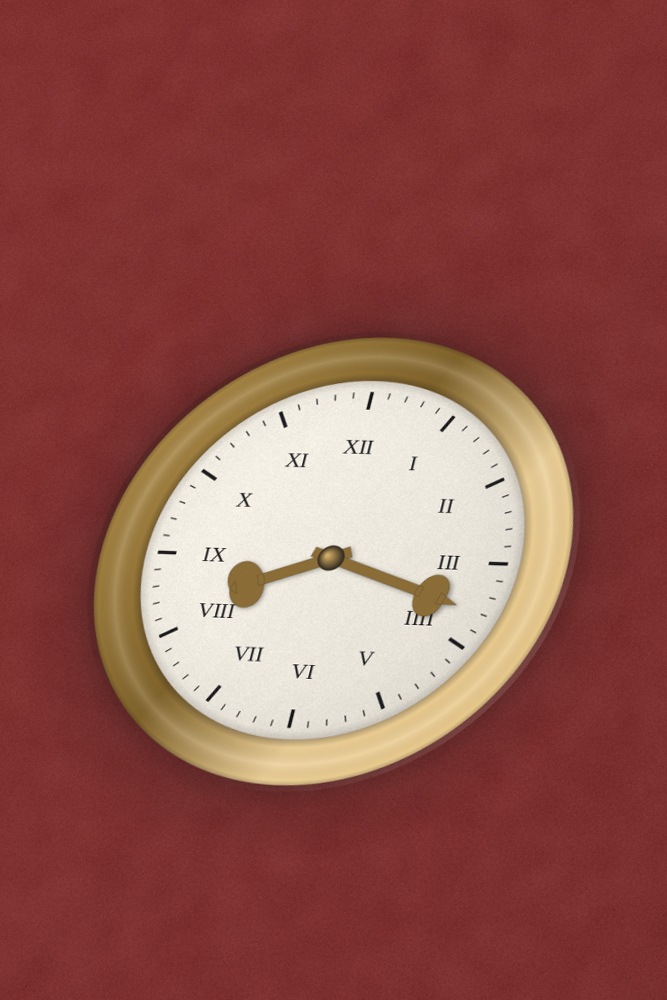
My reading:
**8:18**
